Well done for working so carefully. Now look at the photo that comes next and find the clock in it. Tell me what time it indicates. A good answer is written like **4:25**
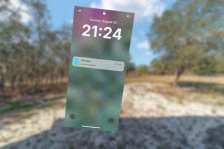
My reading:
**21:24**
